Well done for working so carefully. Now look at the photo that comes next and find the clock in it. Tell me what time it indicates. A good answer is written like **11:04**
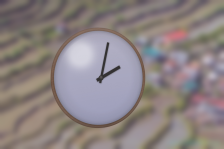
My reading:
**2:02**
